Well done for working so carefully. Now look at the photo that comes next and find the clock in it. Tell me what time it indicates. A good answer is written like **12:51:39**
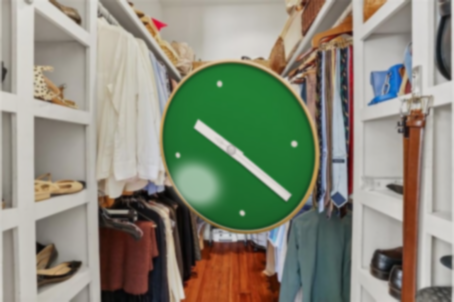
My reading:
**10:22:22**
